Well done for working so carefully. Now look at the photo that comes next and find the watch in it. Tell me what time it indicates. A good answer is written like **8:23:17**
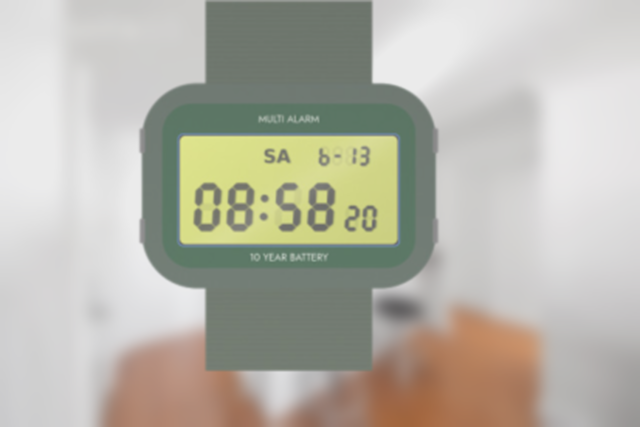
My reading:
**8:58:20**
